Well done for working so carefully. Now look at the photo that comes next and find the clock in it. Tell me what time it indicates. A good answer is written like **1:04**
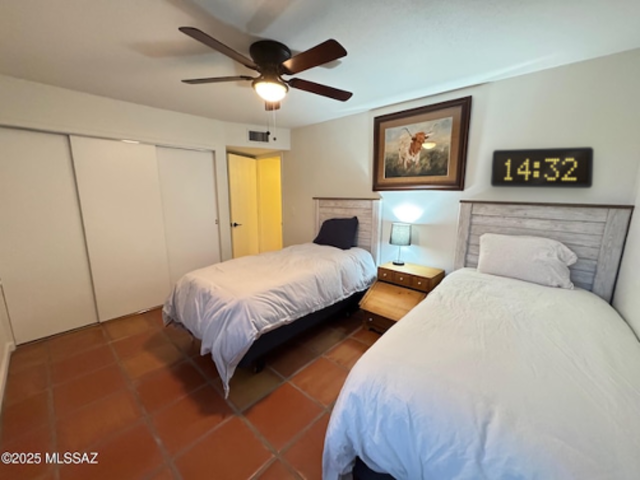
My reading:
**14:32**
